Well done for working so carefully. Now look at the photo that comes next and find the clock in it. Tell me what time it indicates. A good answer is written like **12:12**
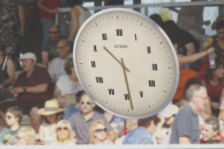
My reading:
**10:29**
